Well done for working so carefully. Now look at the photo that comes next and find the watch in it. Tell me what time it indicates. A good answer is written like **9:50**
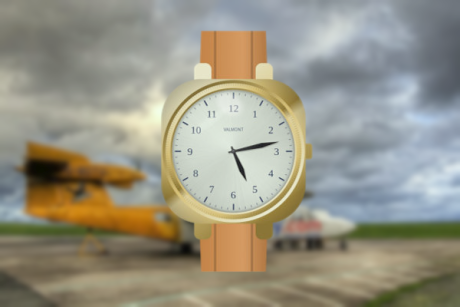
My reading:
**5:13**
